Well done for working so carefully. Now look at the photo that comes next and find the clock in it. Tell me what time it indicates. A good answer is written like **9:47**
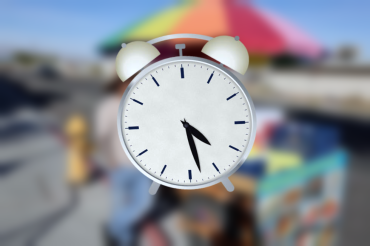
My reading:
**4:28**
